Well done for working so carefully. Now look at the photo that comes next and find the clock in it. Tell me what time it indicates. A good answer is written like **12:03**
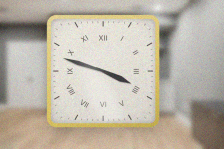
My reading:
**3:48**
